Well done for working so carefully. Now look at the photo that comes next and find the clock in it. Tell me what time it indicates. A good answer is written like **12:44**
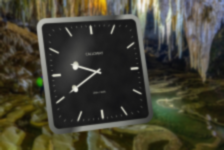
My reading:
**9:40**
